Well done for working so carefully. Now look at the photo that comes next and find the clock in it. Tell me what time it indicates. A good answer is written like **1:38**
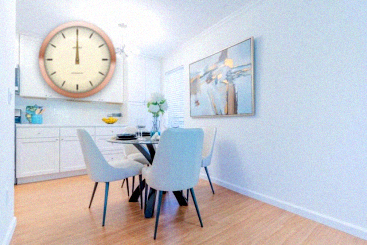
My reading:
**12:00**
